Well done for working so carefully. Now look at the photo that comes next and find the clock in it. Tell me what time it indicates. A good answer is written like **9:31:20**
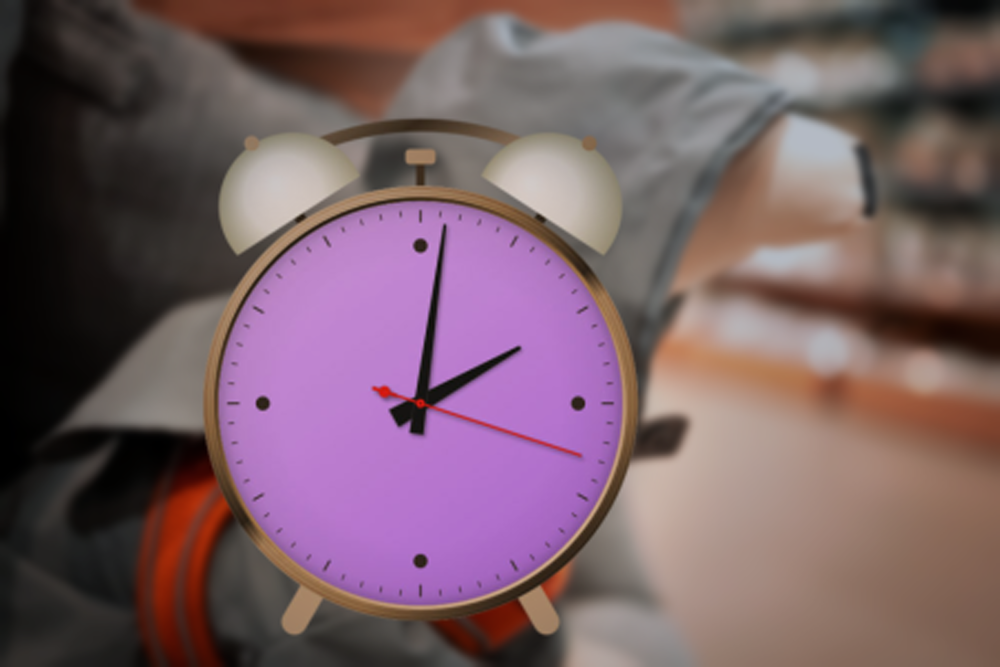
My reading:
**2:01:18**
